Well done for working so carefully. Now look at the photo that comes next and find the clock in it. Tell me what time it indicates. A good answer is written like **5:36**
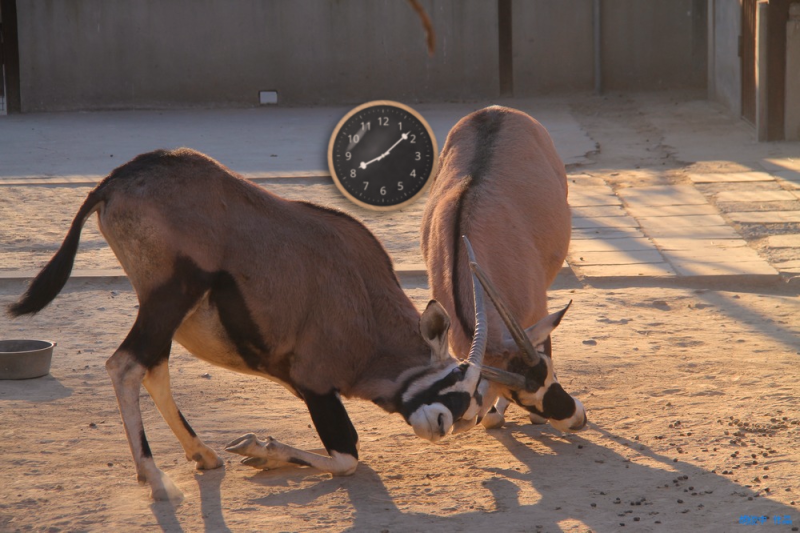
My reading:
**8:08**
